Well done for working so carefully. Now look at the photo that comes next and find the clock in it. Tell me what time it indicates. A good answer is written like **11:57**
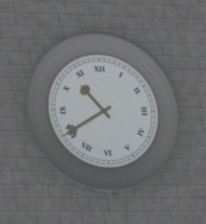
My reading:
**10:40**
